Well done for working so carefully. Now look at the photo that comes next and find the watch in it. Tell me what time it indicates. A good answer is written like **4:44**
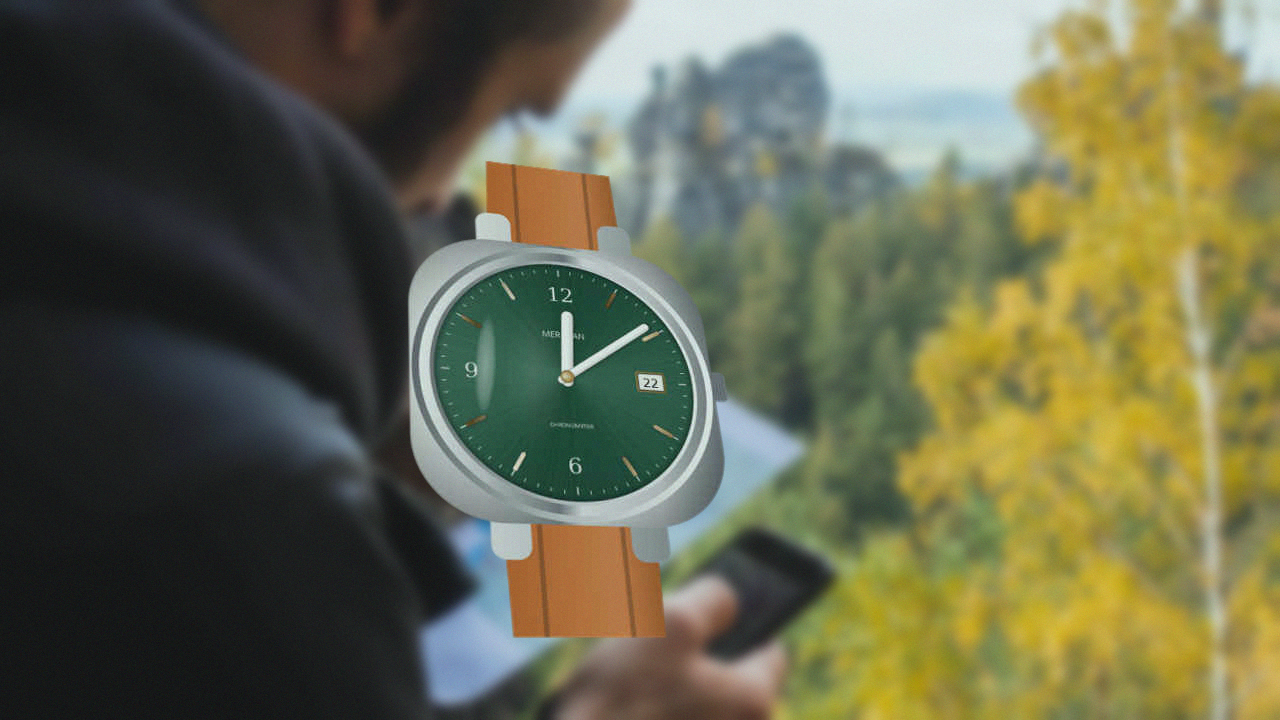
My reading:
**12:09**
